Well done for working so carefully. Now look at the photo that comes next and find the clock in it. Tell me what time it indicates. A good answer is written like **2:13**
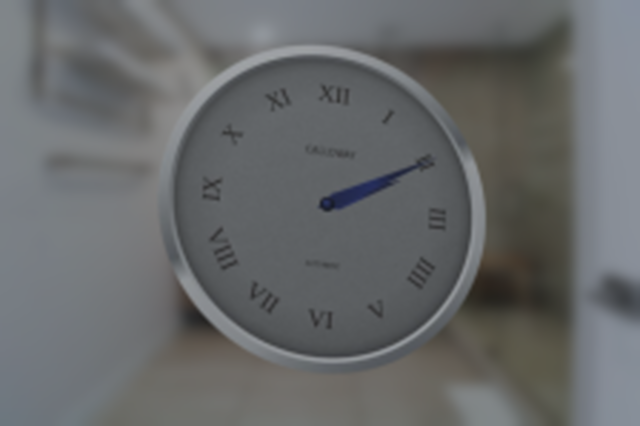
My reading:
**2:10**
